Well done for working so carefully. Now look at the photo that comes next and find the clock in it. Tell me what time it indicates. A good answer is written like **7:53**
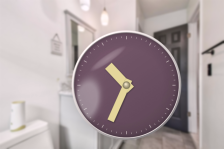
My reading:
**10:34**
